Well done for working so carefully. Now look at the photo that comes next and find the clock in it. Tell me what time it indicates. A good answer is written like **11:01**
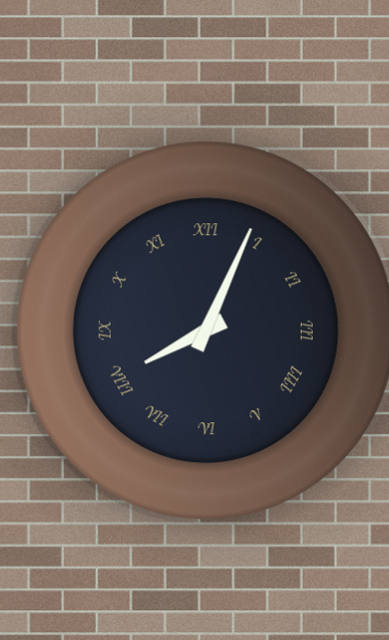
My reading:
**8:04**
